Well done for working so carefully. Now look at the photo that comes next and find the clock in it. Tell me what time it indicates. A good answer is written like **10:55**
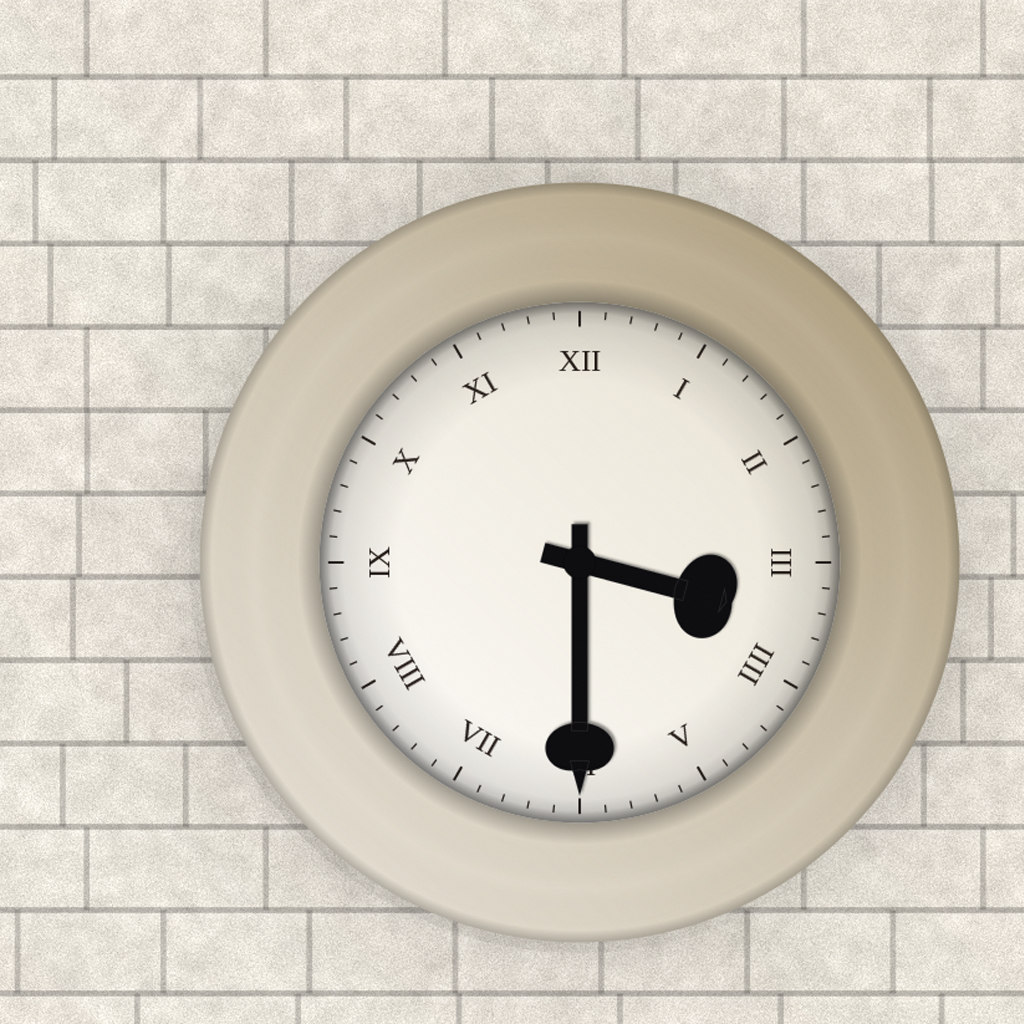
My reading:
**3:30**
